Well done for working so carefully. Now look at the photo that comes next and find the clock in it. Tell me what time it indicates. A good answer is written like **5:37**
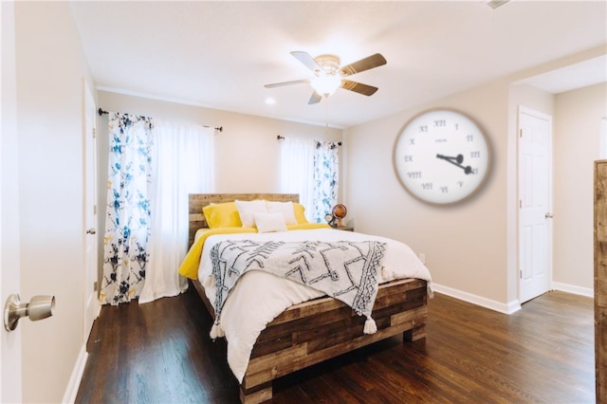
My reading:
**3:20**
